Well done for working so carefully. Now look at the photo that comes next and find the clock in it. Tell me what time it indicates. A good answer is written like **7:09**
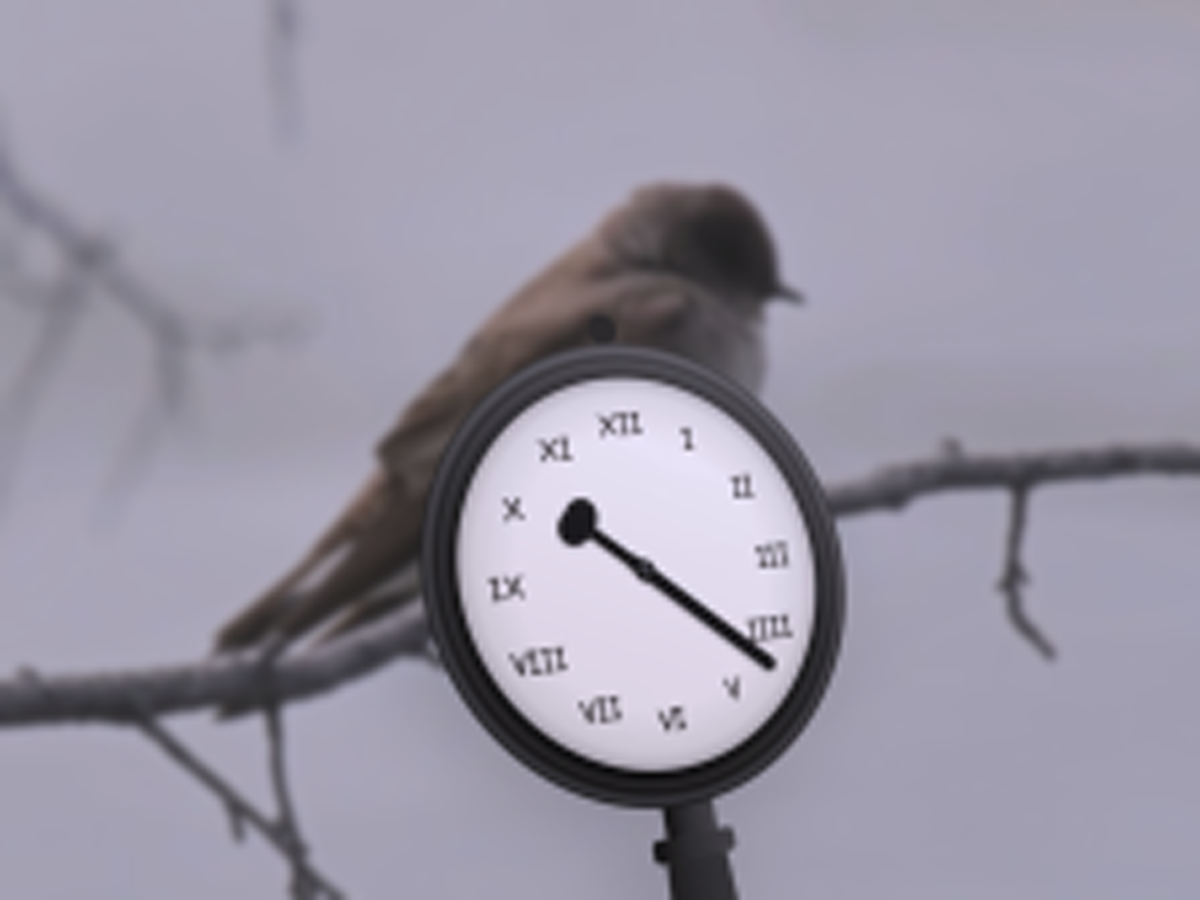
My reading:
**10:22**
